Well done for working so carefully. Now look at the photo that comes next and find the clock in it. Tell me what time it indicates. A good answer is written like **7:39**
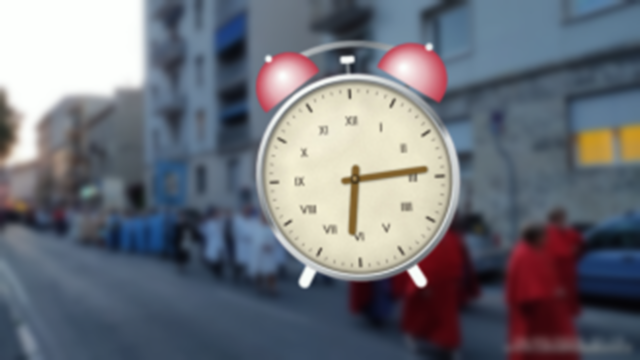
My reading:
**6:14**
